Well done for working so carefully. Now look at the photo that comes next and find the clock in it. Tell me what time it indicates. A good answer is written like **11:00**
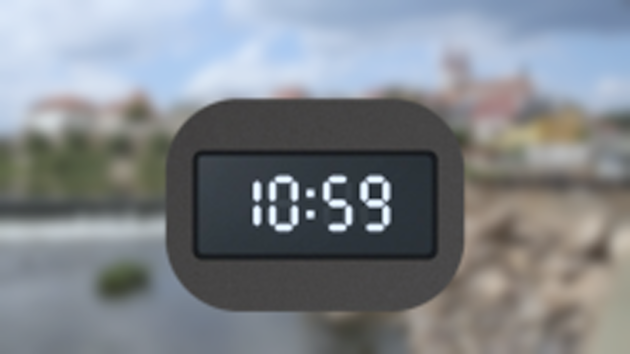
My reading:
**10:59**
